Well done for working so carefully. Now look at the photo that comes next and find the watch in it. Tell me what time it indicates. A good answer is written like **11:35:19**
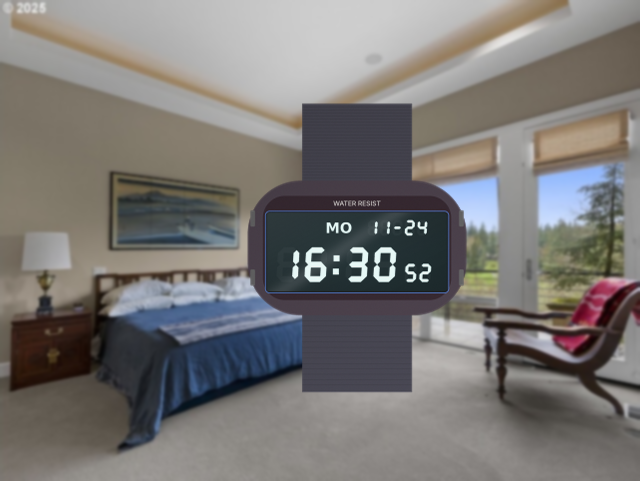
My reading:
**16:30:52**
